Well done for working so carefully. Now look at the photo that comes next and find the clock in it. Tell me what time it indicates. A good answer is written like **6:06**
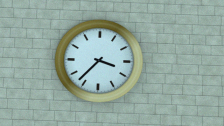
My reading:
**3:37**
